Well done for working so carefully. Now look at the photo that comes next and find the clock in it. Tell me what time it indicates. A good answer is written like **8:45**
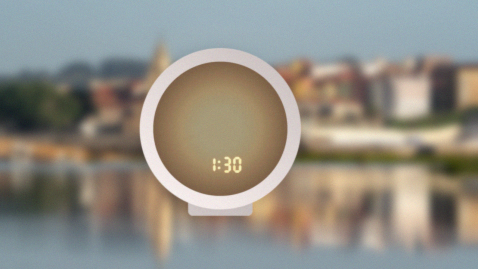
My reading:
**1:30**
